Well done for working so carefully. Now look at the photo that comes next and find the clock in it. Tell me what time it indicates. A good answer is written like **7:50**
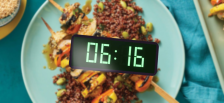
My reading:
**6:16**
